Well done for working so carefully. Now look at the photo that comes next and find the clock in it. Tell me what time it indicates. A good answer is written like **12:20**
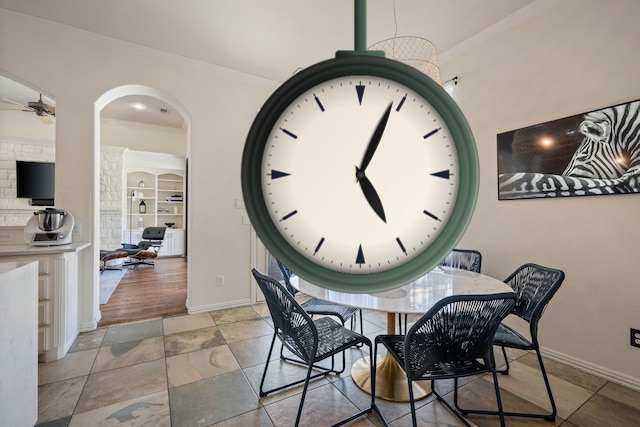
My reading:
**5:04**
